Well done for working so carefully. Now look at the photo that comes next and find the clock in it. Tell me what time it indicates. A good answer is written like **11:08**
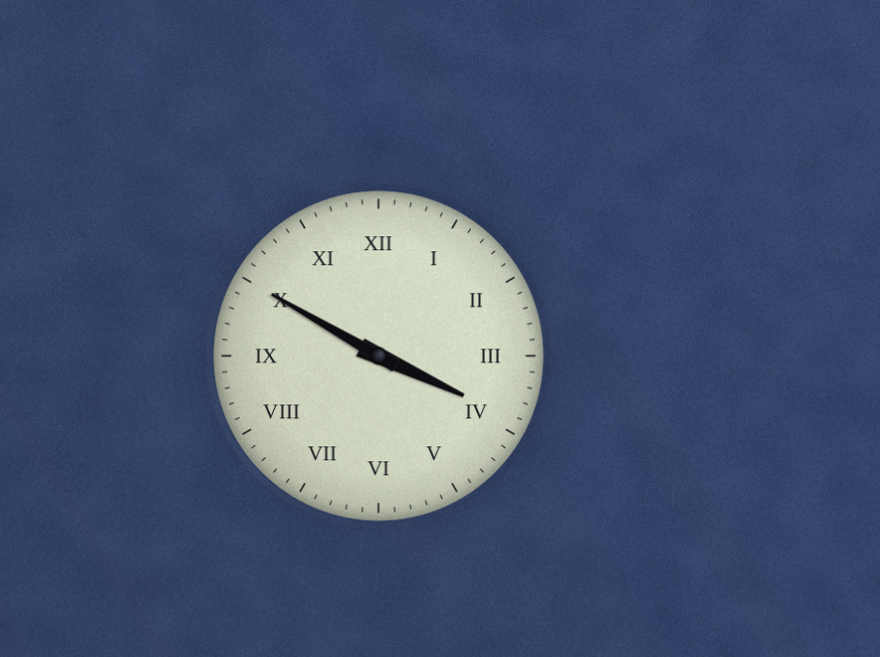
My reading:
**3:50**
